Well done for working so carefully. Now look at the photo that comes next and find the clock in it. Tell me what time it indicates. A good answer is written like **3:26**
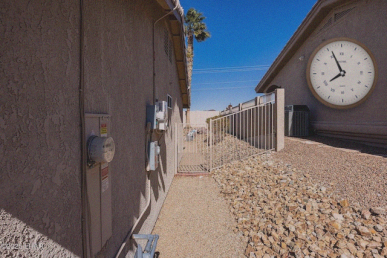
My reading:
**7:56**
